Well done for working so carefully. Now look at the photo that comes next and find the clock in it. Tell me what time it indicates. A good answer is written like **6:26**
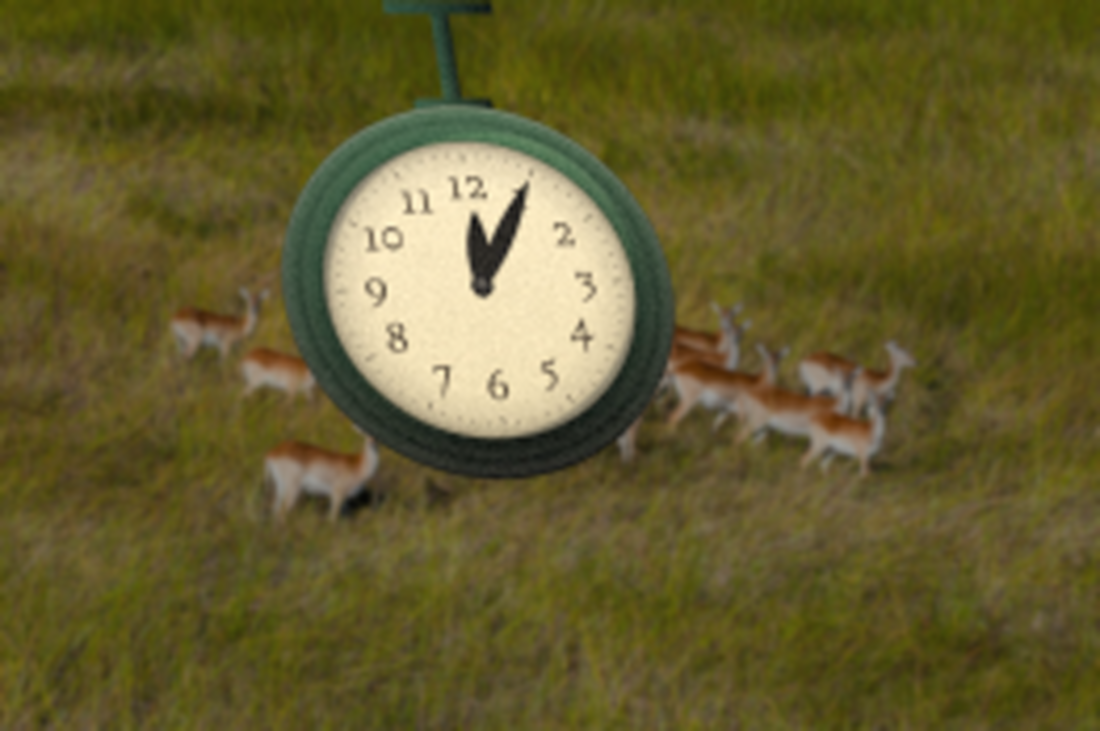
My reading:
**12:05**
